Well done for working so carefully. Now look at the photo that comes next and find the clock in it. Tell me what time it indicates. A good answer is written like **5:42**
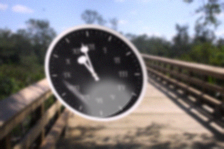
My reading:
**10:58**
